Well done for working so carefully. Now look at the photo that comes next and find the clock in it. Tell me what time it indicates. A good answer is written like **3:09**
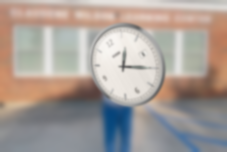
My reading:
**1:20**
